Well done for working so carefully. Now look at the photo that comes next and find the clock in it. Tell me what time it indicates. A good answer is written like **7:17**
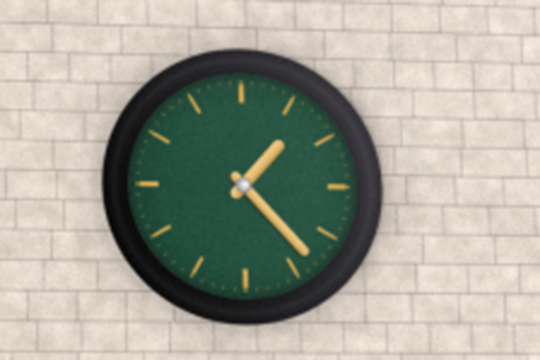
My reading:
**1:23**
